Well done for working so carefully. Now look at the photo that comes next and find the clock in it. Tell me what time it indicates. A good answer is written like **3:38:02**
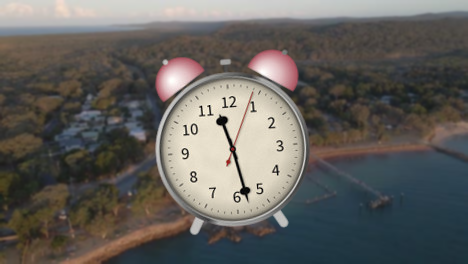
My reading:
**11:28:04**
